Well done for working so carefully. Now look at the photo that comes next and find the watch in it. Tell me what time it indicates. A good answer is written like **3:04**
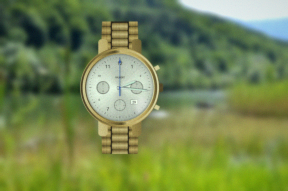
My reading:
**2:16**
